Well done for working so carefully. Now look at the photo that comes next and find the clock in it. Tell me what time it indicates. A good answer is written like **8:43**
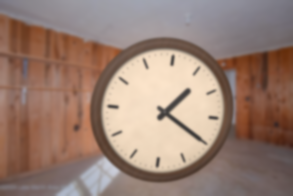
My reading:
**1:20**
